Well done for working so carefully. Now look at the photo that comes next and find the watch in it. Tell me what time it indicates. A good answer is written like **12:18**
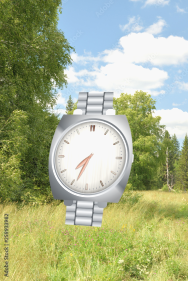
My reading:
**7:34**
